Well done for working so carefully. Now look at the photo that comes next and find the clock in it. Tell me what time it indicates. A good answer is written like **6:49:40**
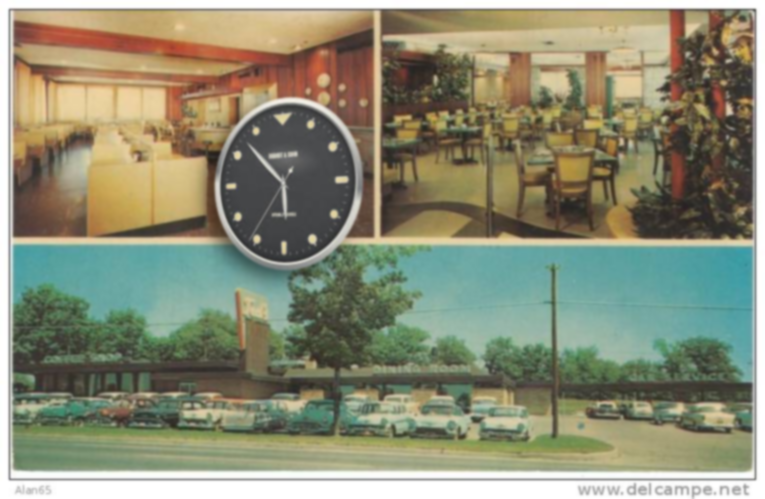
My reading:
**5:52:36**
